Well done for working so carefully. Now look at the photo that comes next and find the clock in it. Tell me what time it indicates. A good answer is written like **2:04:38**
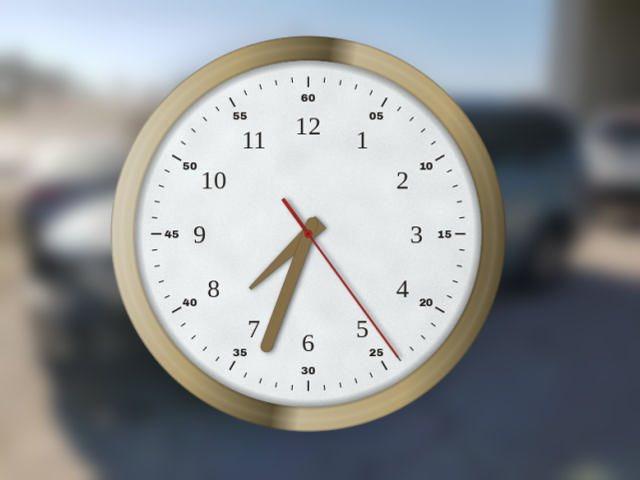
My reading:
**7:33:24**
